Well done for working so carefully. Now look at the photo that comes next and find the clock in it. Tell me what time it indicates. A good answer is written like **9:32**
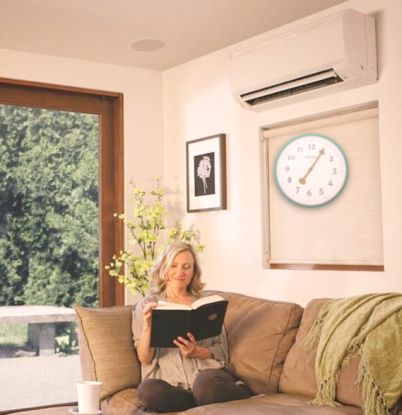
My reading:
**7:05**
